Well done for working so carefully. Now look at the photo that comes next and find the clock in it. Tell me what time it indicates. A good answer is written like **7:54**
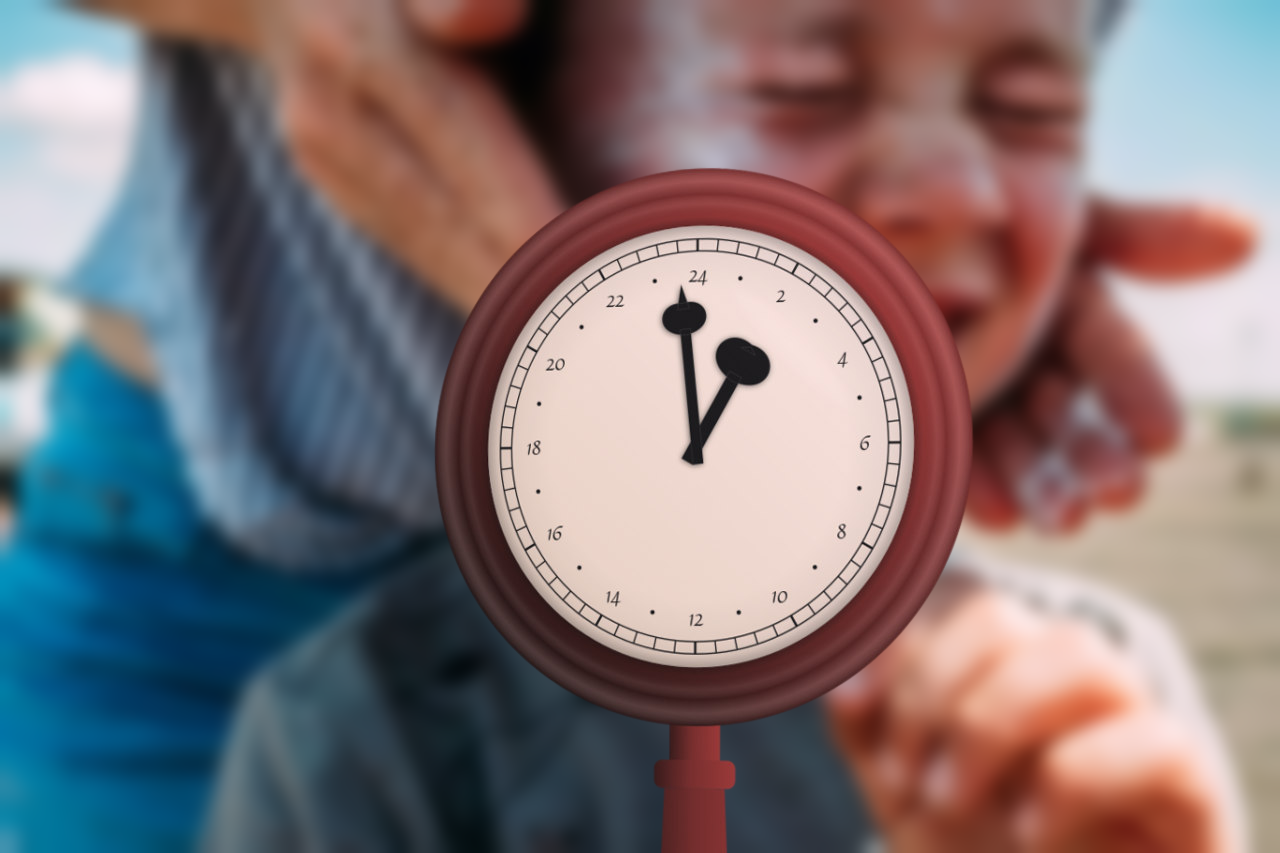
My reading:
**1:59**
